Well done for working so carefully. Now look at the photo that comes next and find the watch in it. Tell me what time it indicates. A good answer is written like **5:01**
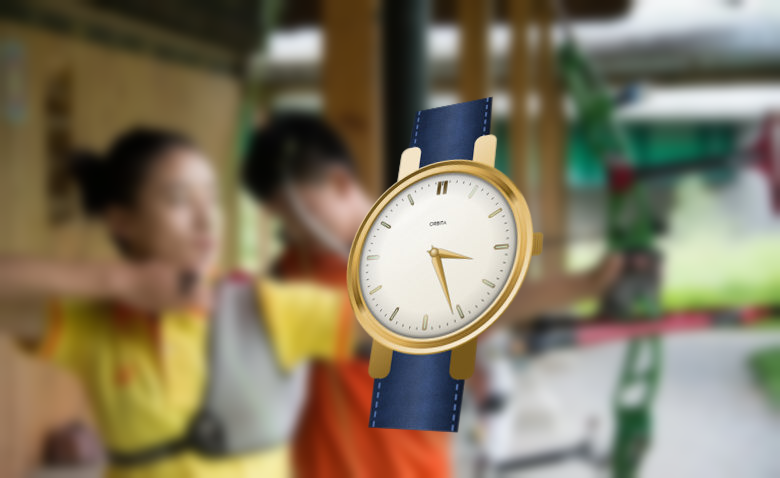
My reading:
**3:26**
